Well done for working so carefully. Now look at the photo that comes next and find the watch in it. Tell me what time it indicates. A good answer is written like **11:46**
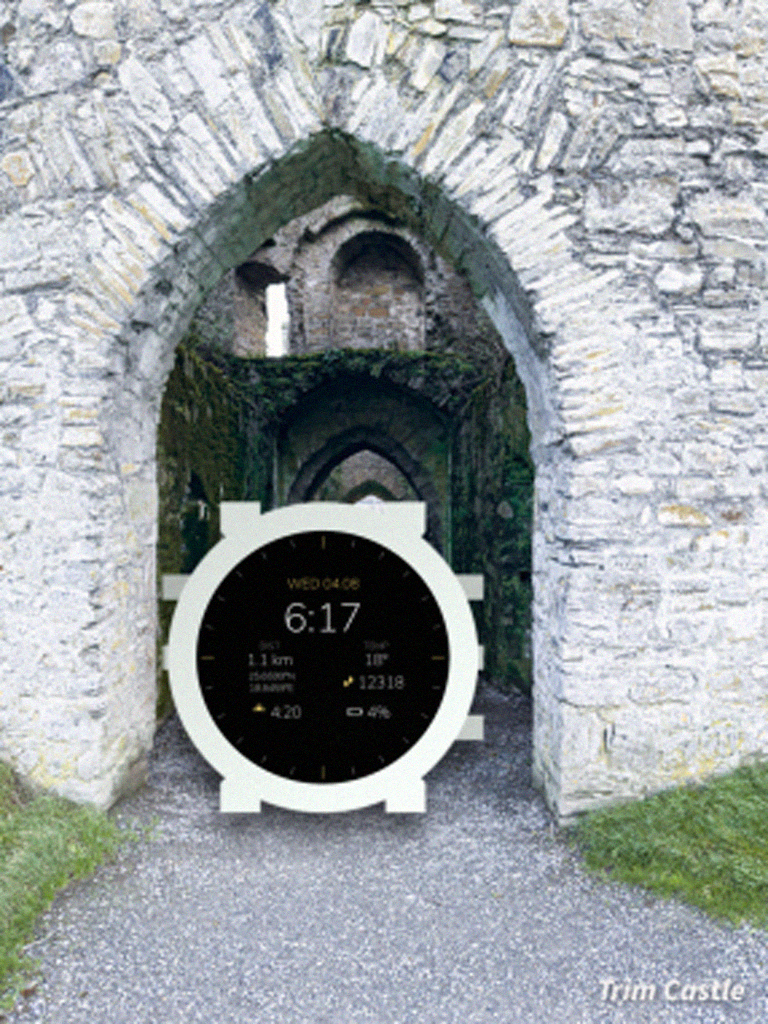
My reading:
**6:17**
